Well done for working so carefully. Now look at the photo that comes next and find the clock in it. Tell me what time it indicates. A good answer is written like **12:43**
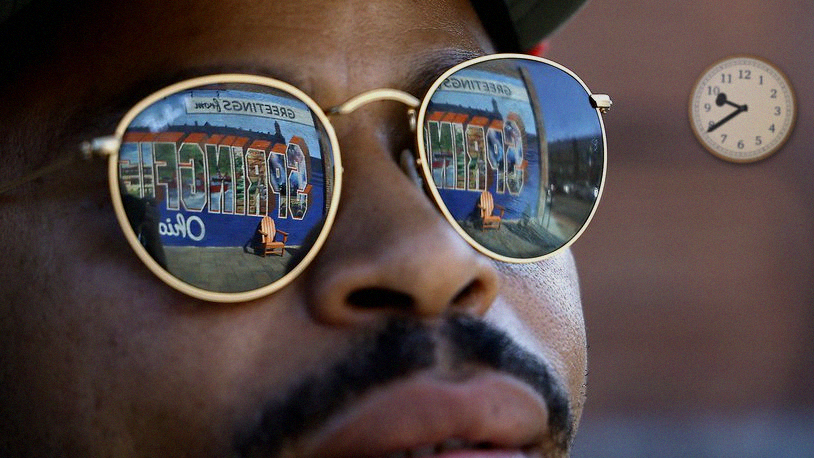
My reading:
**9:39**
